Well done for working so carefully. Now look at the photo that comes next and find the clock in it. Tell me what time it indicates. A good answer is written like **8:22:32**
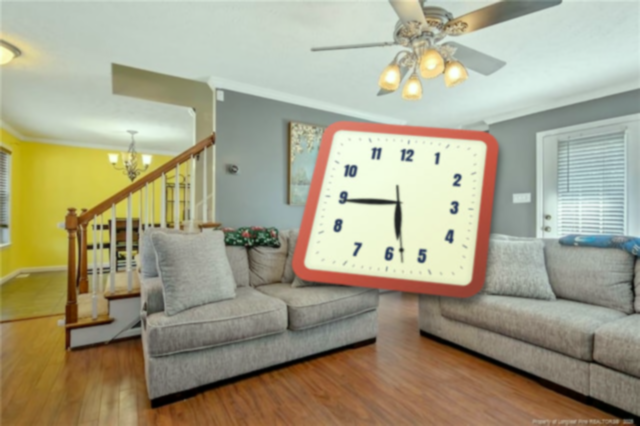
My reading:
**5:44:28**
